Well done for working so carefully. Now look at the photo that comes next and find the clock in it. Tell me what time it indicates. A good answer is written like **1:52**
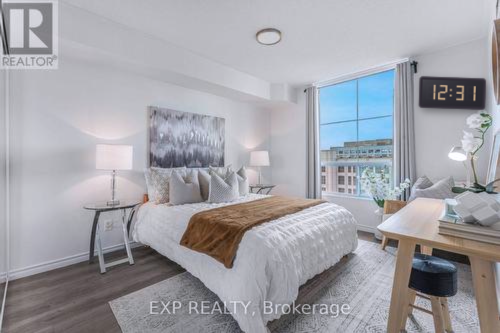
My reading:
**12:31**
